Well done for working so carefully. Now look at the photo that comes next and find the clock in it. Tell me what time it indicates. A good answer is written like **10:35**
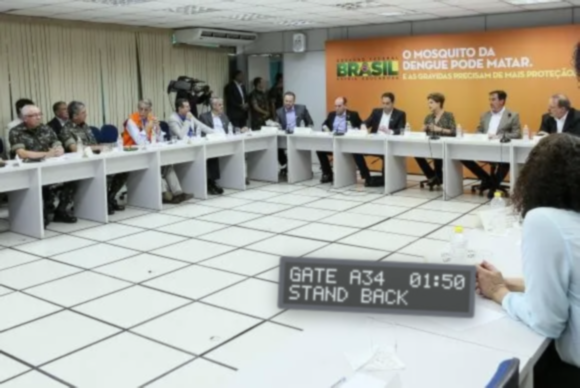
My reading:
**1:50**
